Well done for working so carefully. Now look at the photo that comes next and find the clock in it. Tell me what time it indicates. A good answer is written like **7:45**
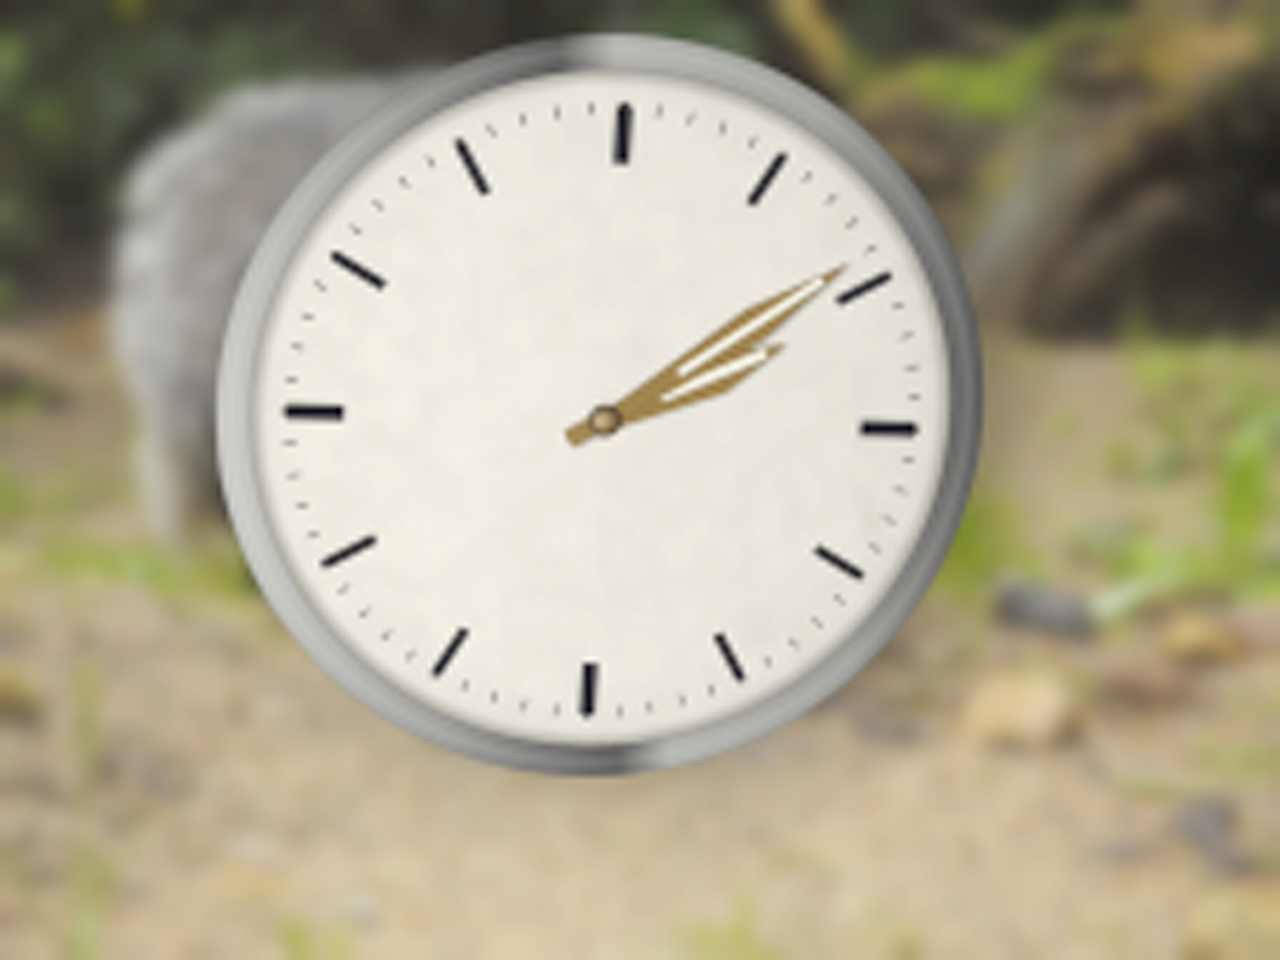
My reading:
**2:09**
